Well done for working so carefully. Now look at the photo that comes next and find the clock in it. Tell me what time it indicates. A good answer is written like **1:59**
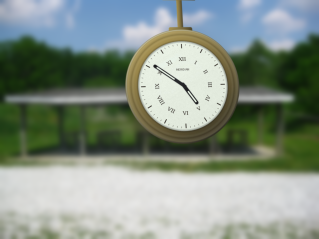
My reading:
**4:51**
